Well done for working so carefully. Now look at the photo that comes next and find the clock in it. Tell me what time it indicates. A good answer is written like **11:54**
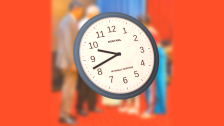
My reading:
**9:42**
